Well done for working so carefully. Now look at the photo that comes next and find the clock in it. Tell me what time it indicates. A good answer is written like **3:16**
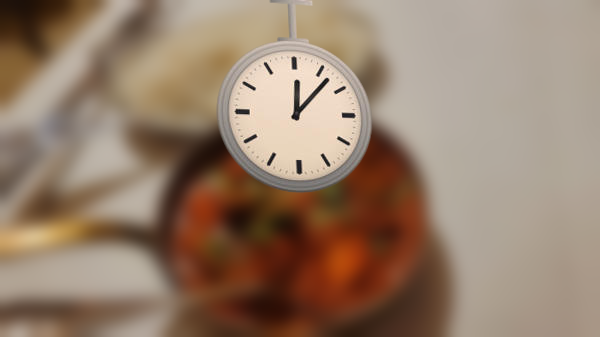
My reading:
**12:07**
